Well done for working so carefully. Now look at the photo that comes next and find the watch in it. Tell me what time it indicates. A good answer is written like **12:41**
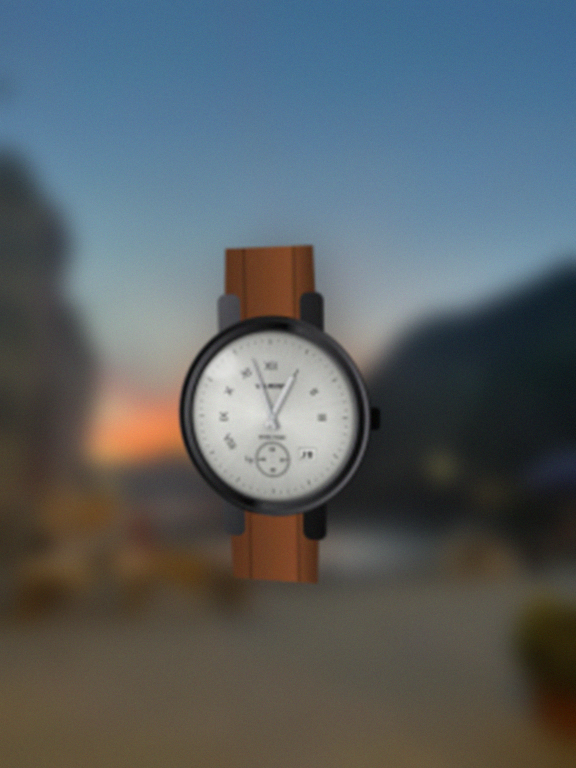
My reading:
**12:57**
